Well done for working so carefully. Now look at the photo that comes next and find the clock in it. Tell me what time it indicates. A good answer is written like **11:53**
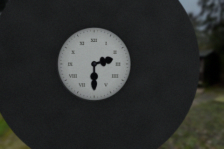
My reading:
**2:30**
